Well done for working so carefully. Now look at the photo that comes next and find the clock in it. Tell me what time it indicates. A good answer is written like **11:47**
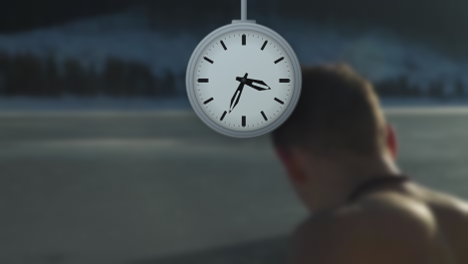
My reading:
**3:34**
